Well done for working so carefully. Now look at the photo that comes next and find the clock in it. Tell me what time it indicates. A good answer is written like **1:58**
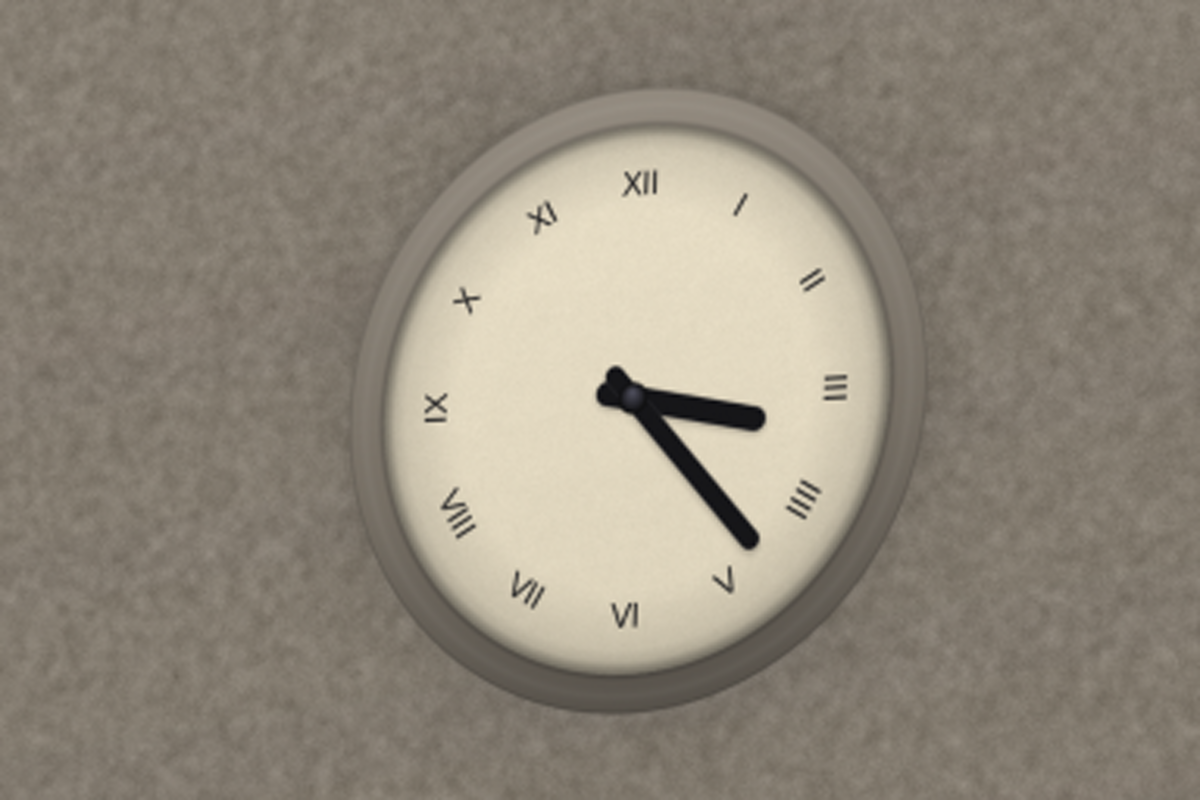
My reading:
**3:23**
